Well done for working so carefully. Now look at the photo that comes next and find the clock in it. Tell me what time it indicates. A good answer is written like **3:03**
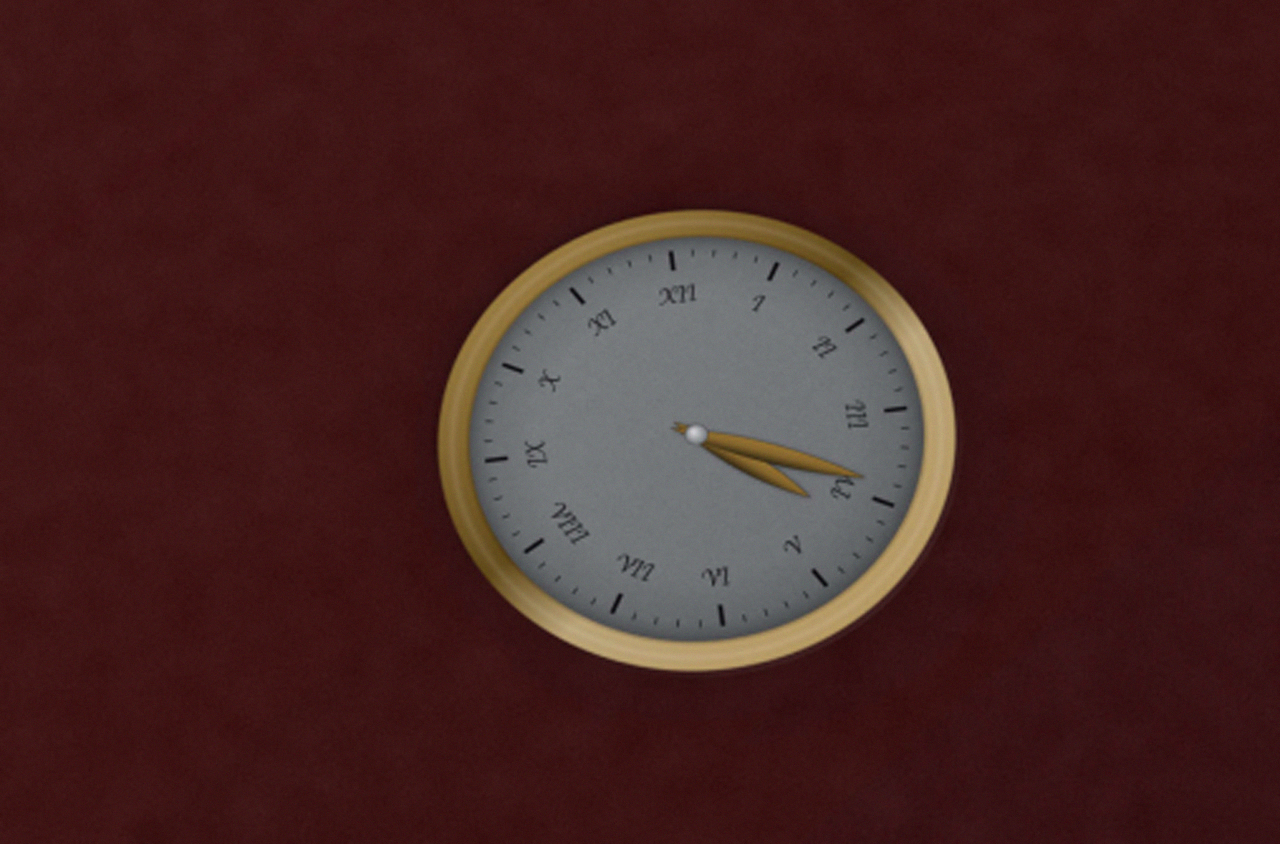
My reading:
**4:19**
